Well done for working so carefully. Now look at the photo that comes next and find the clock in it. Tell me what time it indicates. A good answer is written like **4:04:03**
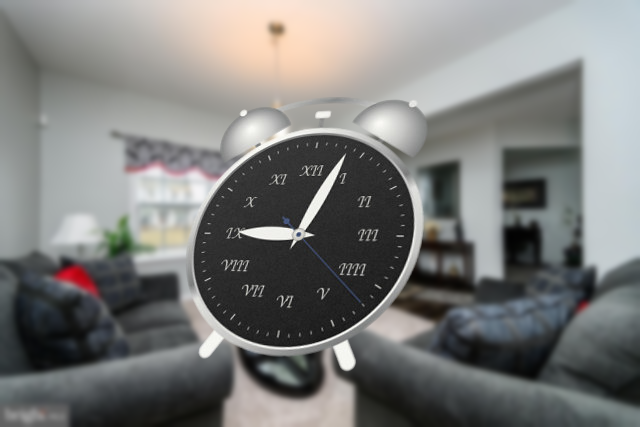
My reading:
**9:03:22**
